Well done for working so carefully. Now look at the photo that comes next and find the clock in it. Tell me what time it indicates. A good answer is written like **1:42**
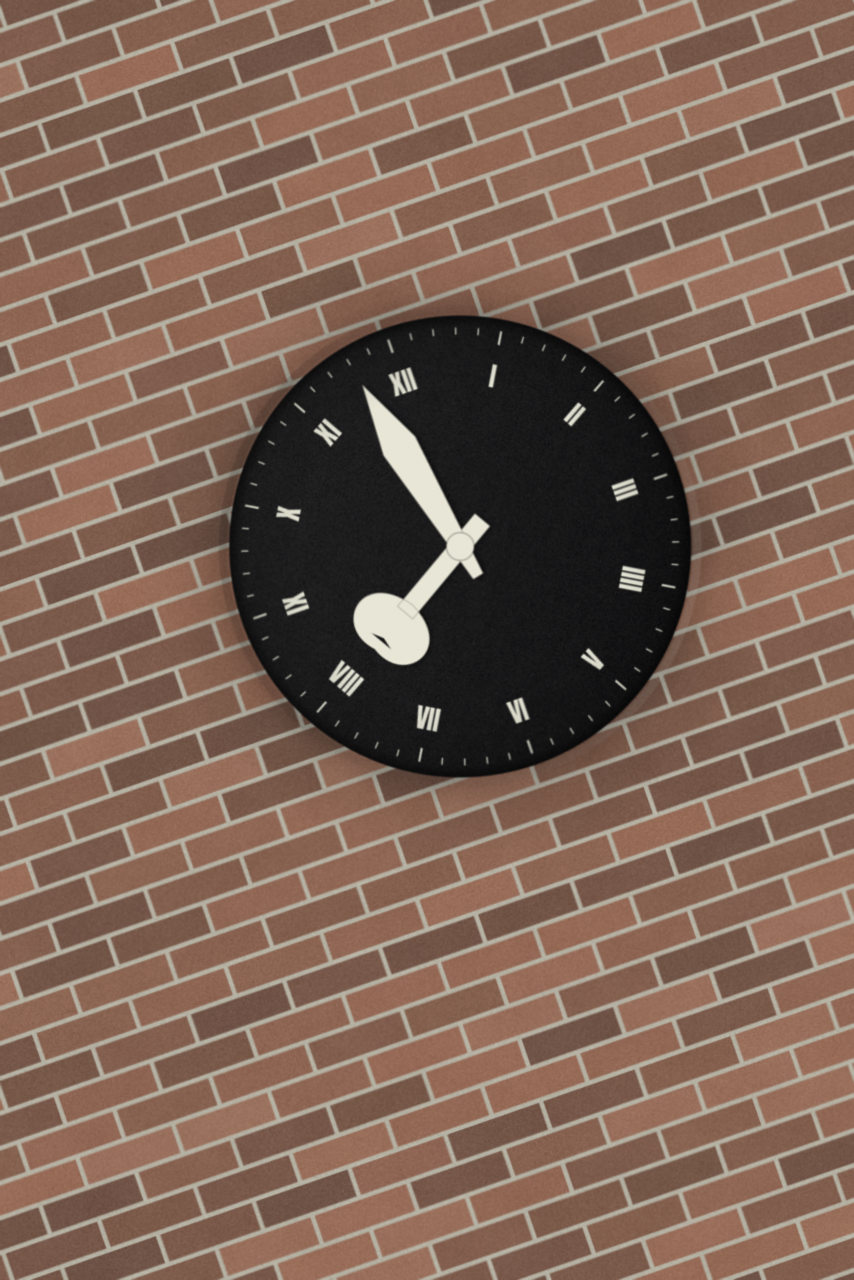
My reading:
**7:58**
